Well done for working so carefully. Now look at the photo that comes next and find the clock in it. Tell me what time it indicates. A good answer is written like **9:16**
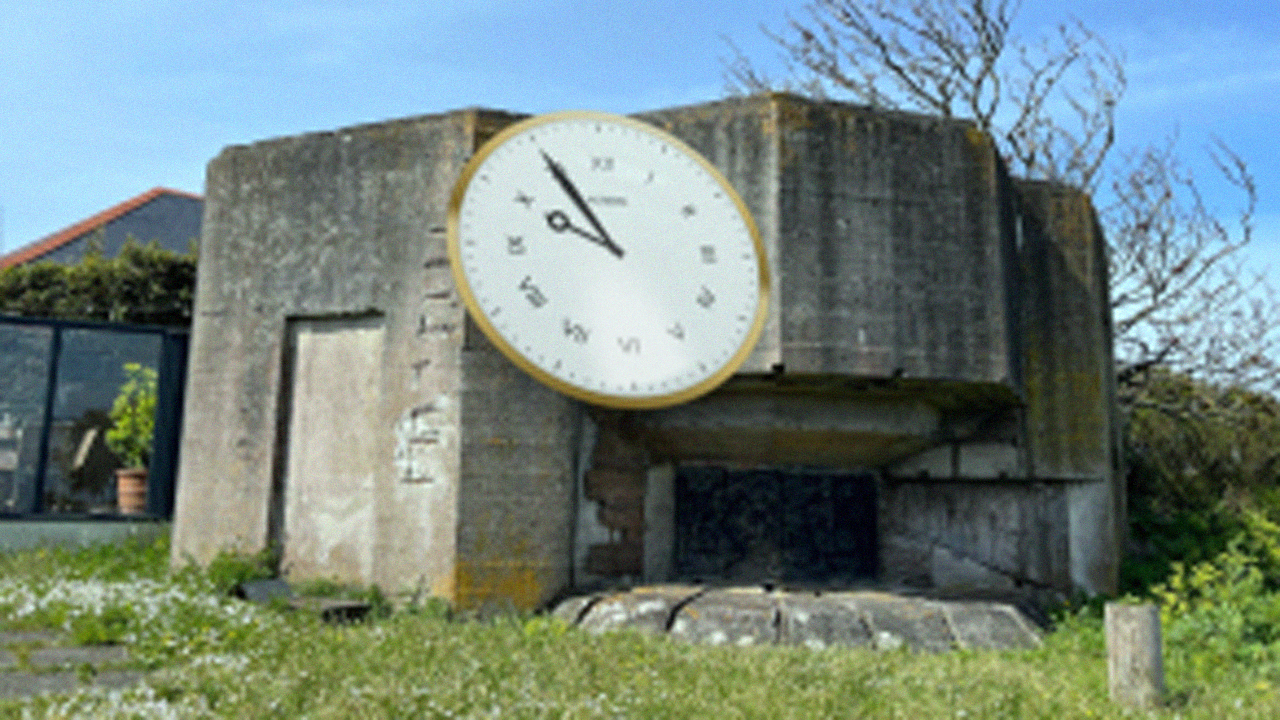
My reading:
**9:55**
